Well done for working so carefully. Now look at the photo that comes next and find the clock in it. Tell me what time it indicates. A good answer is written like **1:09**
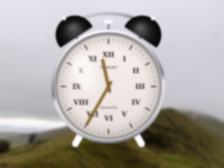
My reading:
**11:35**
